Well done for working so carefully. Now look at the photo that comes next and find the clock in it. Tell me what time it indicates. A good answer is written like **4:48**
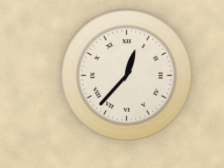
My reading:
**12:37**
